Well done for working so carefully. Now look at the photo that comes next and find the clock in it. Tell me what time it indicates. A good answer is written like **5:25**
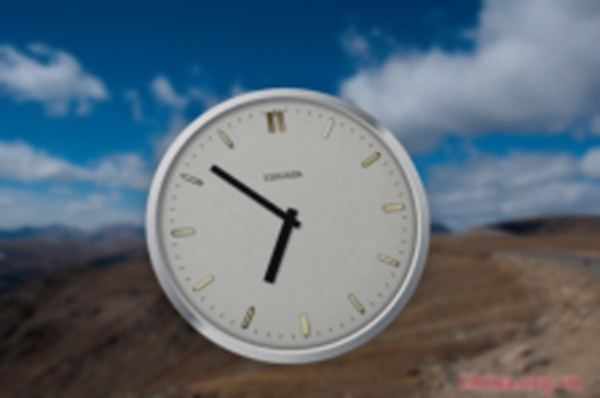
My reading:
**6:52**
